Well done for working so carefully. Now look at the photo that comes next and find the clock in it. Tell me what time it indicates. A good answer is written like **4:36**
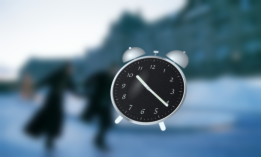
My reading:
**10:21**
